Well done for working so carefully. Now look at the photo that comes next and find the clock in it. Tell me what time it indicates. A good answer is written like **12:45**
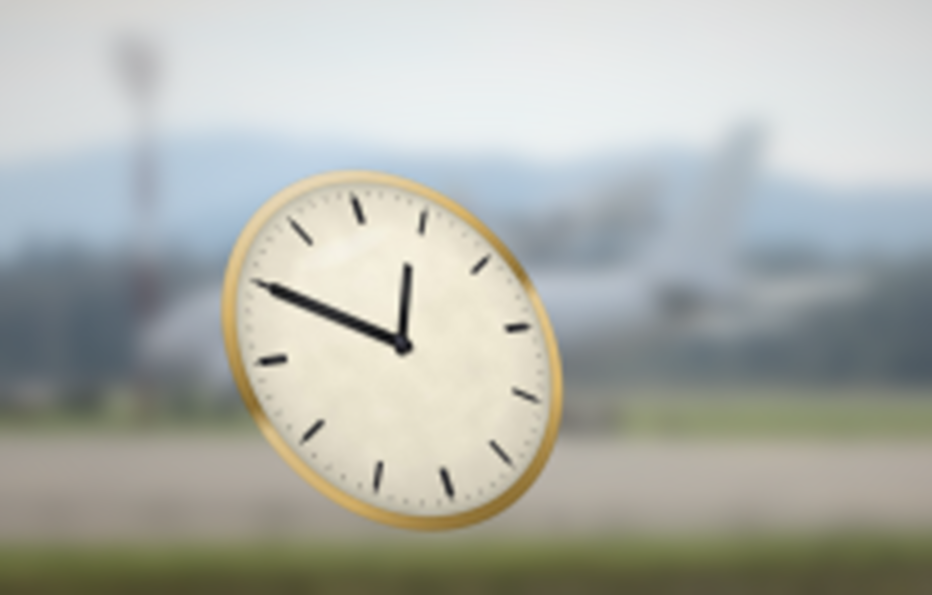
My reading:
**12:50**
